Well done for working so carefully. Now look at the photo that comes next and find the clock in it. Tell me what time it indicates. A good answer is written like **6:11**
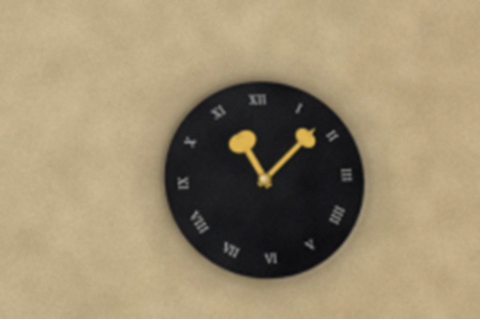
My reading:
**11:08**
